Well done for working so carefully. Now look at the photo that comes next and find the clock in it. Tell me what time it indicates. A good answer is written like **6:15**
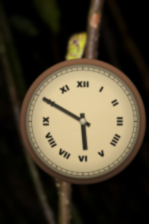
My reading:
**5:50**
